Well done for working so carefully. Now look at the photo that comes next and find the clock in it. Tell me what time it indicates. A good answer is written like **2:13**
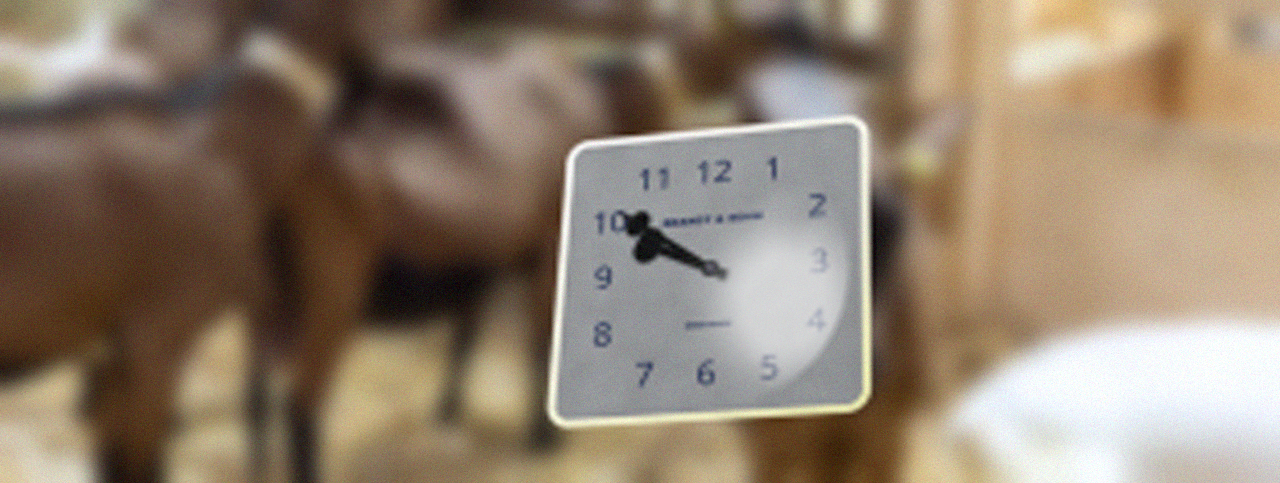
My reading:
**9:51**
